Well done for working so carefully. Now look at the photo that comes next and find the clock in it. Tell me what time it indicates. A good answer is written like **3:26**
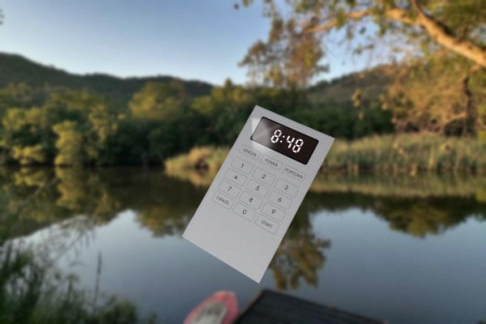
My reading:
**8:48**
